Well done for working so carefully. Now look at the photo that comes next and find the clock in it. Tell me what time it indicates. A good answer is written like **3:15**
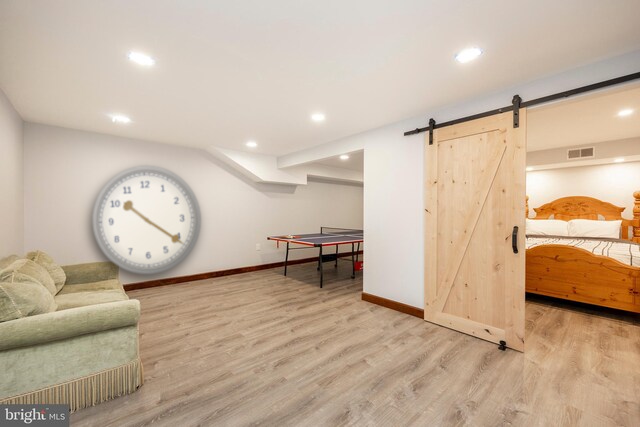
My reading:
**10:21**
